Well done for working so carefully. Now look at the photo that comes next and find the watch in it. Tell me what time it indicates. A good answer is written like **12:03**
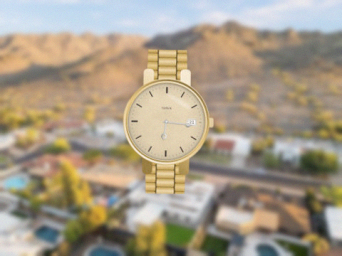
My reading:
**6:16**
